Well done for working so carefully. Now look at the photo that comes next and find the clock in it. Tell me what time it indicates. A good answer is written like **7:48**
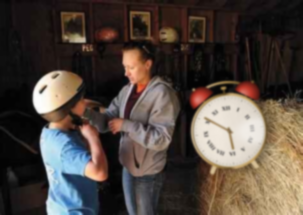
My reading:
**5:51**
